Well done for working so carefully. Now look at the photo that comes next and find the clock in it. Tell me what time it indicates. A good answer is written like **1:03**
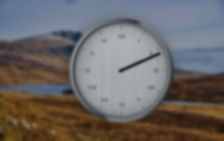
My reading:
**2:11**
